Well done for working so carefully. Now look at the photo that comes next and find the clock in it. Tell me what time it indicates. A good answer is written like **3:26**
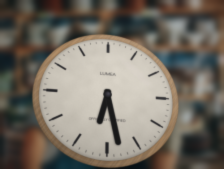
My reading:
**6:28**
